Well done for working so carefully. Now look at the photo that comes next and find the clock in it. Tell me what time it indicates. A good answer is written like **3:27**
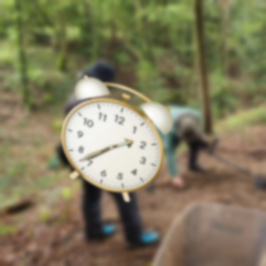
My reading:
**1:37**
